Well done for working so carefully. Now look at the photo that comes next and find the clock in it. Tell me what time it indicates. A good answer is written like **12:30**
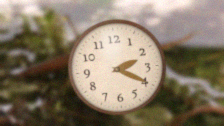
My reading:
**2:20**
